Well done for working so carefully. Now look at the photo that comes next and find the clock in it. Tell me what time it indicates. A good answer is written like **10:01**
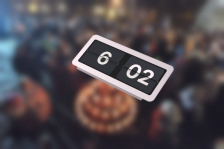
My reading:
**6:02**
